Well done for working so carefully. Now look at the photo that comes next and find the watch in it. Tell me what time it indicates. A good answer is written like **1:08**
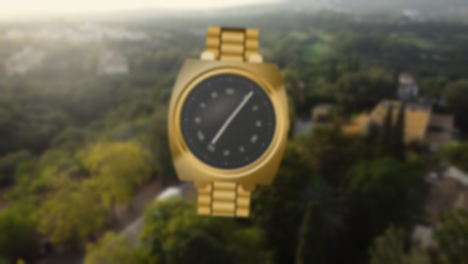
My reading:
**7:06**
